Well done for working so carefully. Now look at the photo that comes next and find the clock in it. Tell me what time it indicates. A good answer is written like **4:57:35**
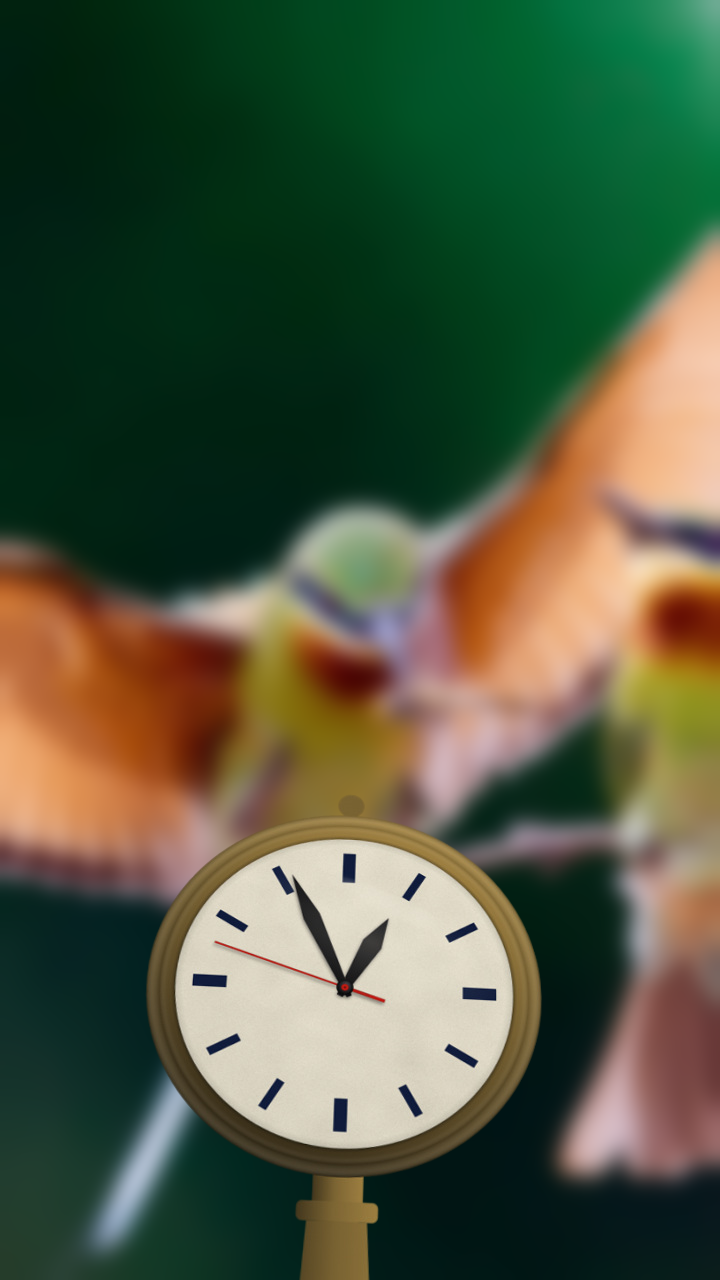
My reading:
**12:55:48**
